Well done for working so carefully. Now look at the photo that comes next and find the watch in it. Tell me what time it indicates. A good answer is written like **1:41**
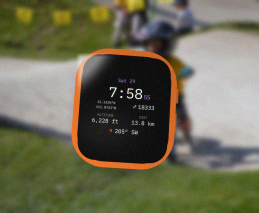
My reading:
**7:58**
